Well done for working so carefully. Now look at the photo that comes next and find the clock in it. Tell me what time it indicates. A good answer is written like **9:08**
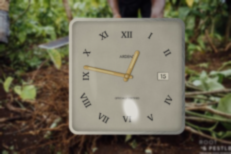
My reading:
**12:47**
